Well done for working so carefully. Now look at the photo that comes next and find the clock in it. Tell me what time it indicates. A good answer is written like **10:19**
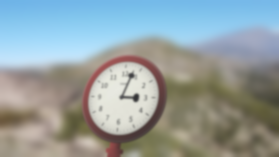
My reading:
**3:03**
